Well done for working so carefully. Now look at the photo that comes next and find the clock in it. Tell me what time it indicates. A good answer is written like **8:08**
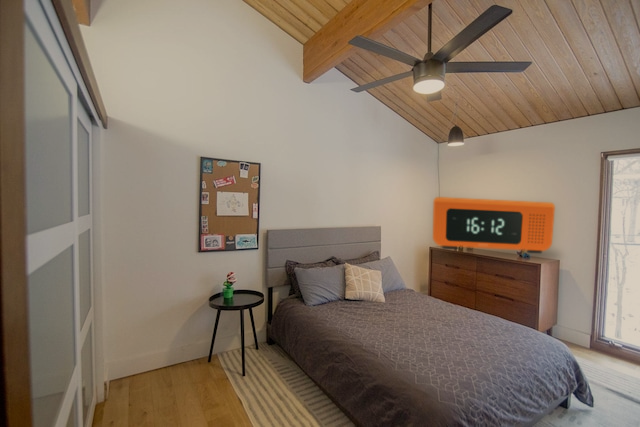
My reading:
**16:12**
